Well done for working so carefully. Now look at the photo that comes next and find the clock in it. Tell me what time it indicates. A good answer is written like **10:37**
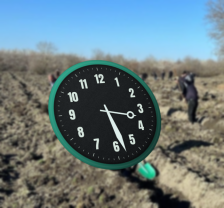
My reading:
**3:28**
